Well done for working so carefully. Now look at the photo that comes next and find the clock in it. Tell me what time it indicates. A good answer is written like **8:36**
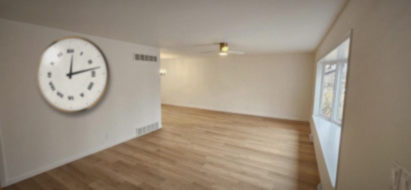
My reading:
**12:13**
